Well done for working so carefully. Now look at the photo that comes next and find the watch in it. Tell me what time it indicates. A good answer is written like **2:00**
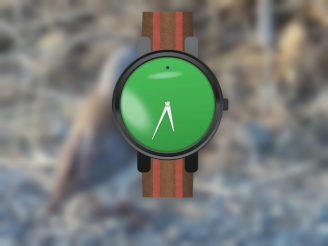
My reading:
**5:34**
